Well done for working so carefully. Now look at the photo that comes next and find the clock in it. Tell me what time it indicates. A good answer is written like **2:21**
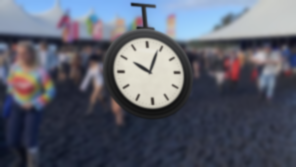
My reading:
**10:04**
